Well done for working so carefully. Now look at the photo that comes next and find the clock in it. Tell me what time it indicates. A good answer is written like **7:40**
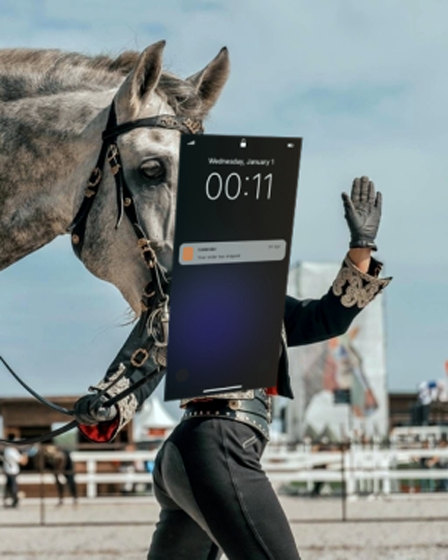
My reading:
**0:11**
